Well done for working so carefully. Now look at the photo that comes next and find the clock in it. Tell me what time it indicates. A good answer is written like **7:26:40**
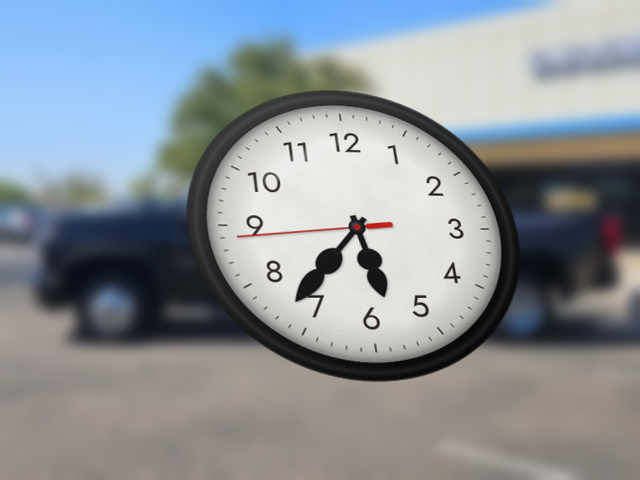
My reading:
**5:36:44**
